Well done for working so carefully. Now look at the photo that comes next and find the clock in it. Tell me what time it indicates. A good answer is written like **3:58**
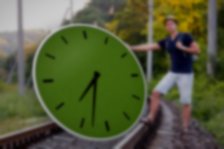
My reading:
**7:33**
